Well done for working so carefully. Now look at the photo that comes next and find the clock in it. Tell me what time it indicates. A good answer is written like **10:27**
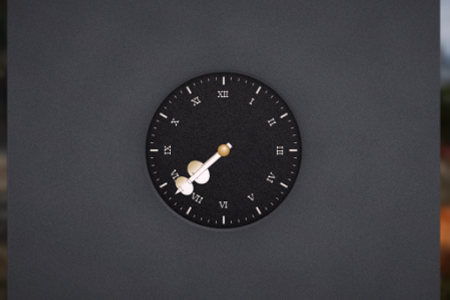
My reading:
**7:38**
